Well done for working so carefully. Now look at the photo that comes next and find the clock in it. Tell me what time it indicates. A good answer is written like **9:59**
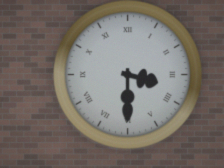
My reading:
**3:30**
